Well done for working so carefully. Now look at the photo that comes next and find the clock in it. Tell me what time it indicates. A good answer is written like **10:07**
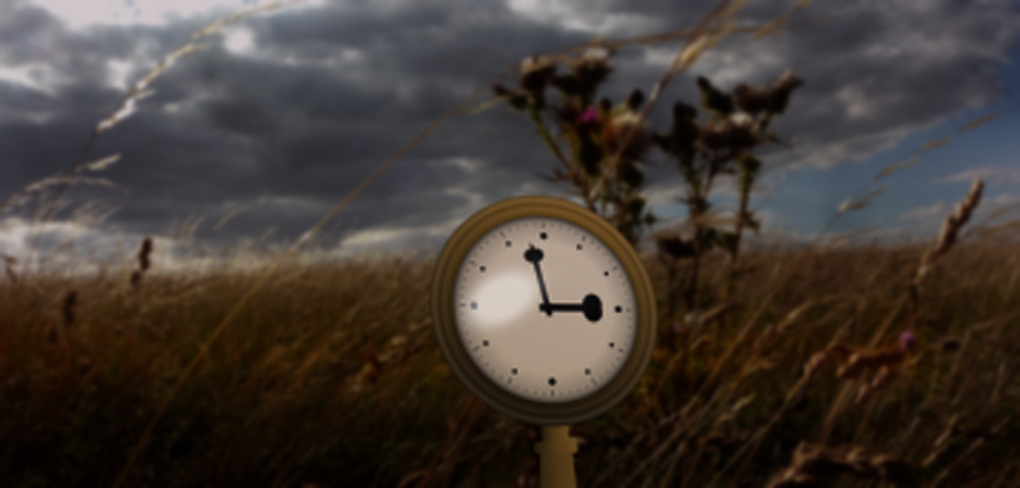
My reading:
**2:58**
